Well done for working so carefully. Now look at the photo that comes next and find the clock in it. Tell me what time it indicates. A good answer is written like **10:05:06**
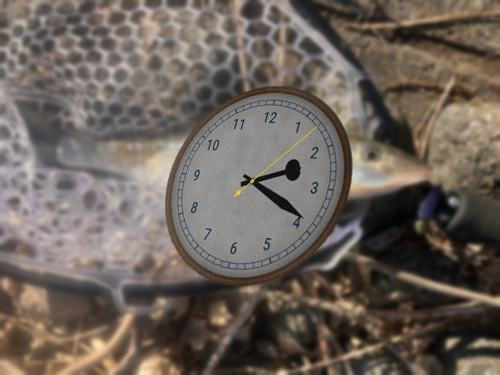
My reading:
**2:19:07**
